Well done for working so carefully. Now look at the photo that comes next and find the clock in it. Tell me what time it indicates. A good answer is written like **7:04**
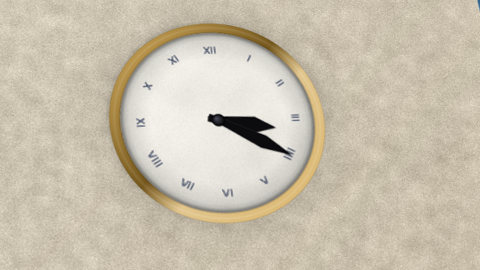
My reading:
**3:20**
